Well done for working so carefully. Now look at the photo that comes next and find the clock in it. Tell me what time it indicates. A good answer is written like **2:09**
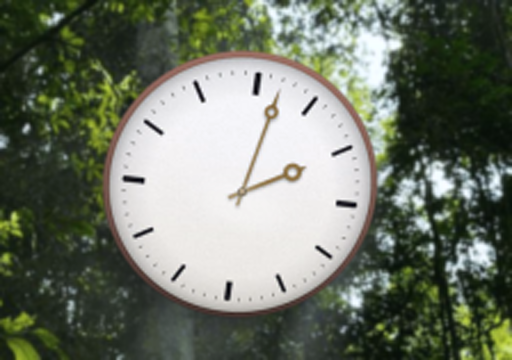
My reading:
**2:02**
